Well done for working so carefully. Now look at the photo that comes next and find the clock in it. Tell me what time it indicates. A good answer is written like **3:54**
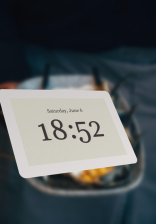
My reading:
**18:52**
